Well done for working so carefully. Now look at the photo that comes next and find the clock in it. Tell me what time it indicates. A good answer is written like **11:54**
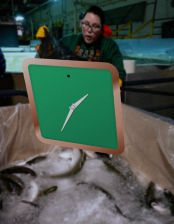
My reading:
**1:35**
